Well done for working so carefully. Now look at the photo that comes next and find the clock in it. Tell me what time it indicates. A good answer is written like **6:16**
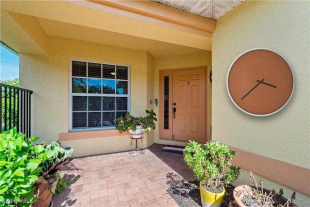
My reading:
**3:38**
